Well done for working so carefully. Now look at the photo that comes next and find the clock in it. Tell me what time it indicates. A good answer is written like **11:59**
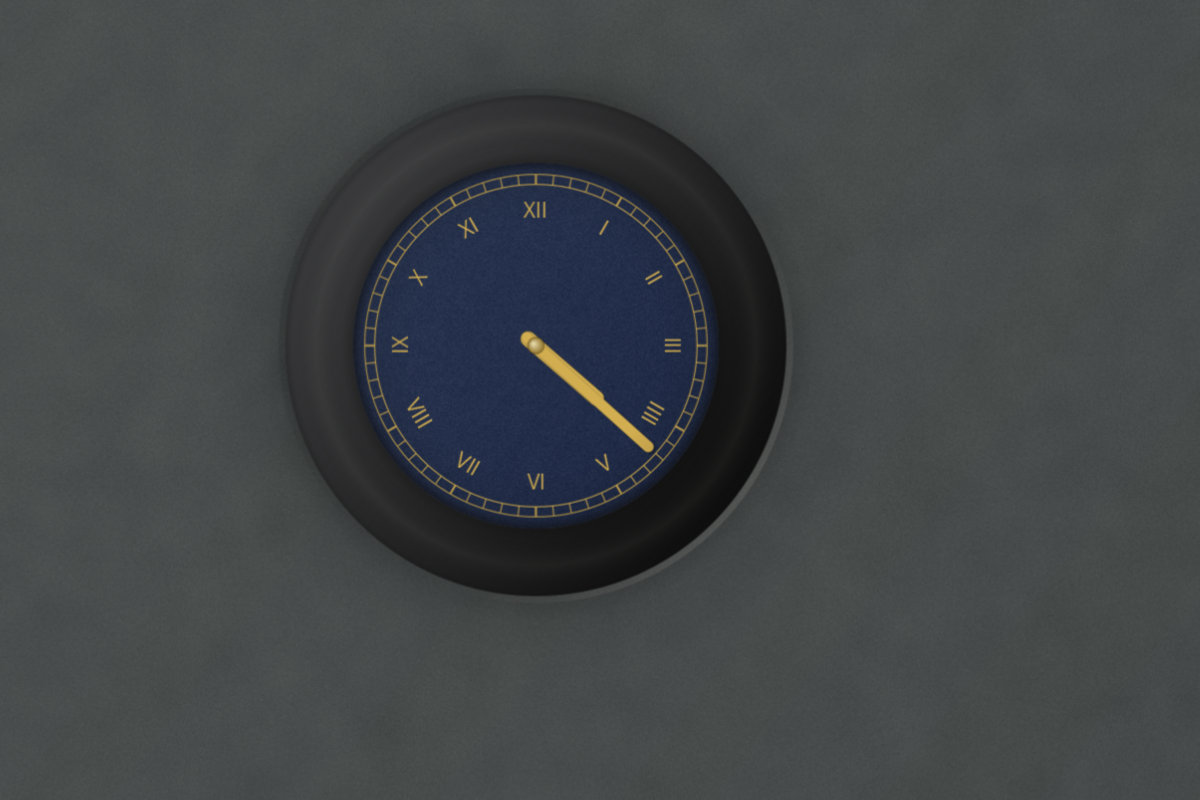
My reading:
**4:22**
